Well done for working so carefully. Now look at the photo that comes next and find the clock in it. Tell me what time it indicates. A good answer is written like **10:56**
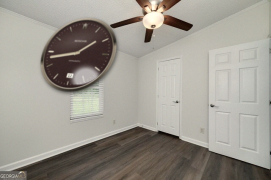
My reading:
**1:43**
